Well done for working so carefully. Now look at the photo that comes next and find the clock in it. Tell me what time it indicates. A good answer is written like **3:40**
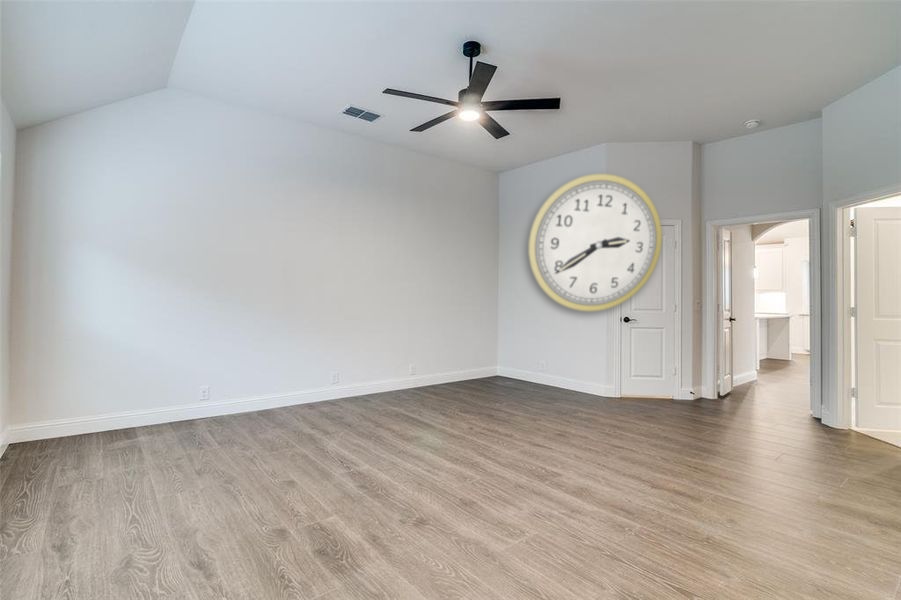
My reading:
**2:39**
